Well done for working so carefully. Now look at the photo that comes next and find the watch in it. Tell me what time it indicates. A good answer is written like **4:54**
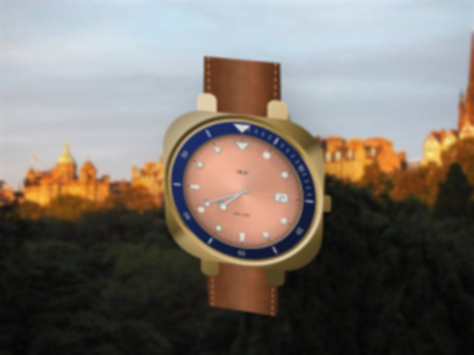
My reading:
**7:41**
